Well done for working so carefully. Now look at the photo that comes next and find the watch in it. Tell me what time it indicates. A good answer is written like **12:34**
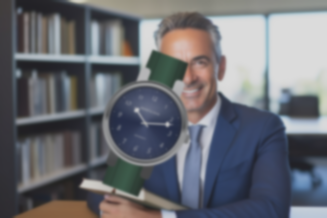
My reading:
**10:12**
